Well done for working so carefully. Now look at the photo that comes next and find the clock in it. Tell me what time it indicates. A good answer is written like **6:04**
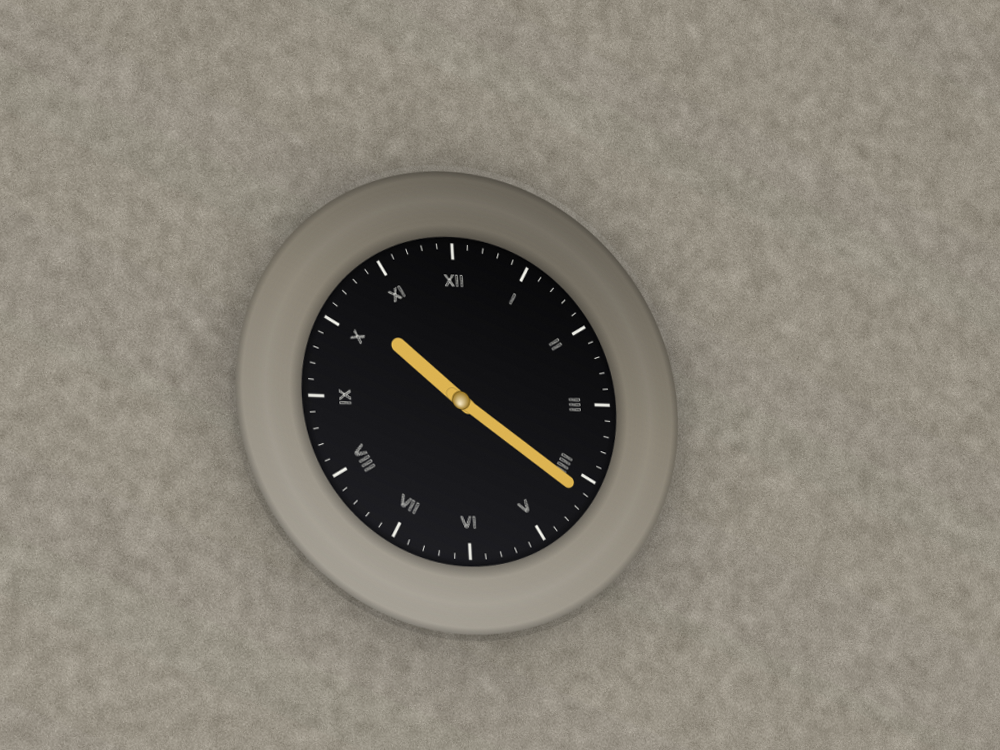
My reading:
**10:21**
